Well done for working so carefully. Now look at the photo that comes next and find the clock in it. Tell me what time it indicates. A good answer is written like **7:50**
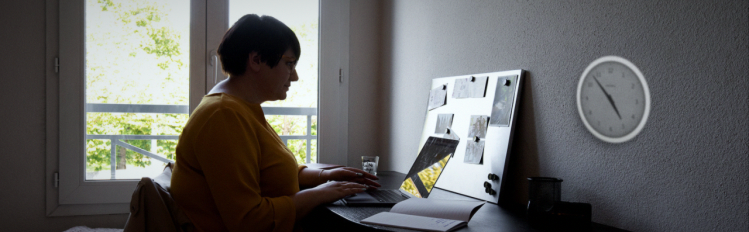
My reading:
**4:53**
